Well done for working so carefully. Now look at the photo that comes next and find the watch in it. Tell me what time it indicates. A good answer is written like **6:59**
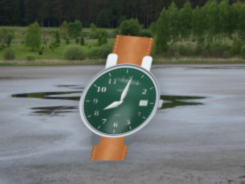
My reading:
**8:02**
